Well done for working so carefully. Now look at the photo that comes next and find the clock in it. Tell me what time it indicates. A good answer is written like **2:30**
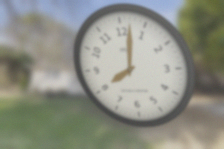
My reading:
**8:02**
